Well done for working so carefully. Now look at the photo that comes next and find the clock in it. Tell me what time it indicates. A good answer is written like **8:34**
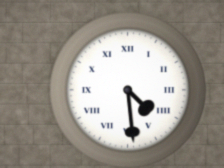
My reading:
**4:29**
